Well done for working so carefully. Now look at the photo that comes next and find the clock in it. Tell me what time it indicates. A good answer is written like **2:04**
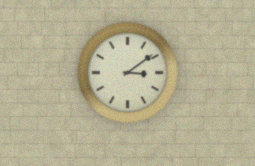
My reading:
**3:09**
